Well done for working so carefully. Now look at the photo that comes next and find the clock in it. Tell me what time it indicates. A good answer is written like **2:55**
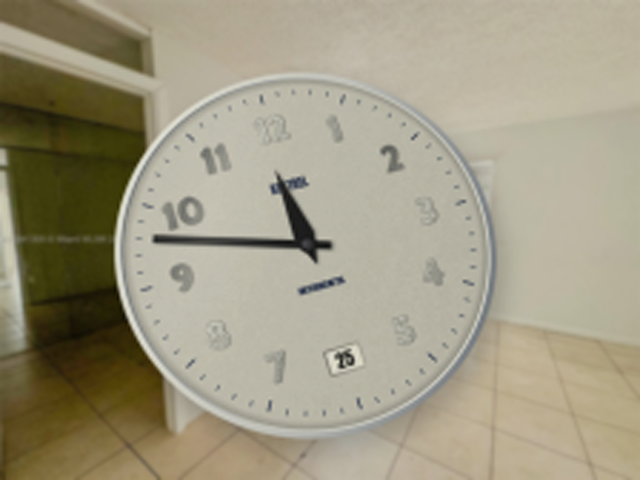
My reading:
**11:48**
